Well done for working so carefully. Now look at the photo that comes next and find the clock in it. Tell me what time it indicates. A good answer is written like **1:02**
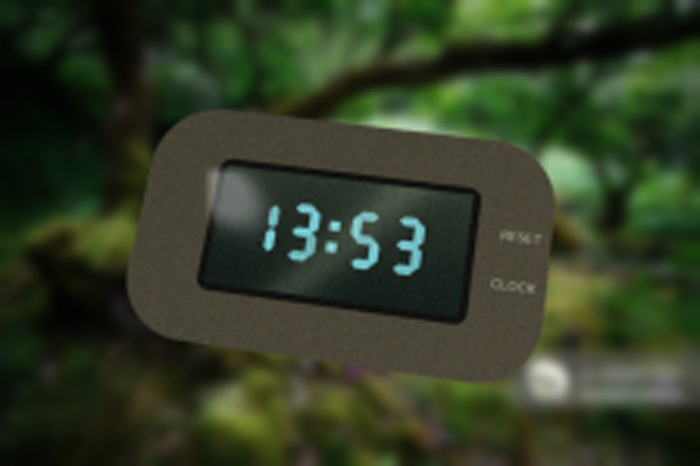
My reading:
**13:53**
